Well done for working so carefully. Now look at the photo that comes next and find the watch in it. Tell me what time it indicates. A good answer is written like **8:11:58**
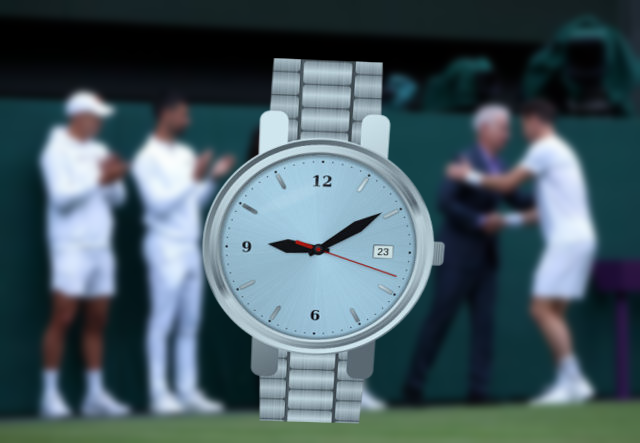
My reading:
**9:09:18**
